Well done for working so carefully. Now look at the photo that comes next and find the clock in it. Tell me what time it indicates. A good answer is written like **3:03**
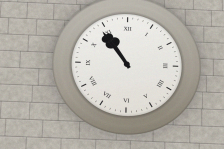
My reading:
**10:54**
